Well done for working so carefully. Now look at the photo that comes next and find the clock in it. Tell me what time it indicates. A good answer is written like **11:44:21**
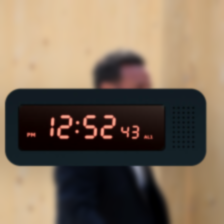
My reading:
**12:52:43**
